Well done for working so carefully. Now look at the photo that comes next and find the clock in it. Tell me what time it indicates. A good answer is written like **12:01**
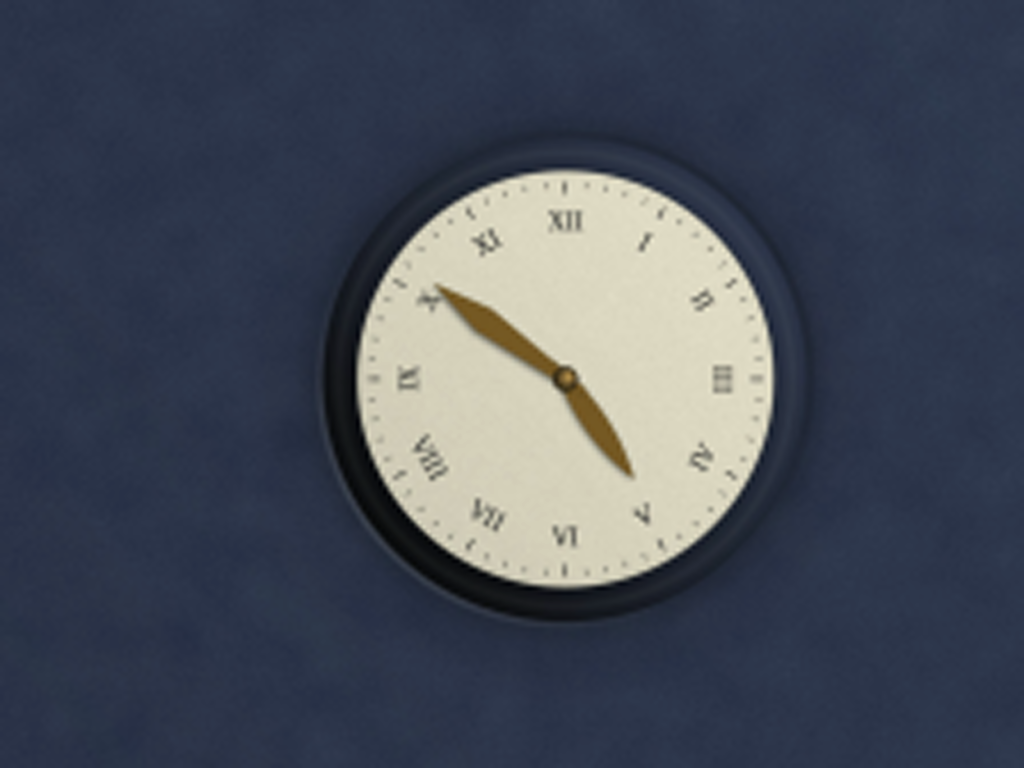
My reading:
**4:51**
